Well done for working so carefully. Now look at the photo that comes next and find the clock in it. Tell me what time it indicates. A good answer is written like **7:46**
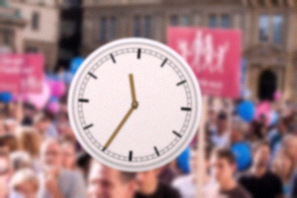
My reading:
**11:35**
